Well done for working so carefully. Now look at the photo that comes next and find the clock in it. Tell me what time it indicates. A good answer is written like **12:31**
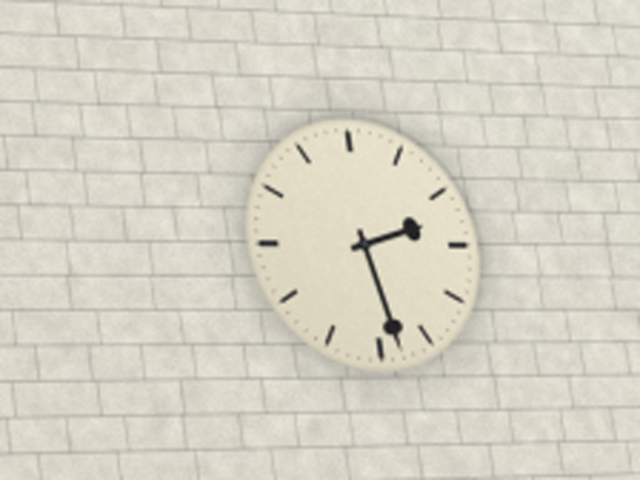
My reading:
**2:28**
